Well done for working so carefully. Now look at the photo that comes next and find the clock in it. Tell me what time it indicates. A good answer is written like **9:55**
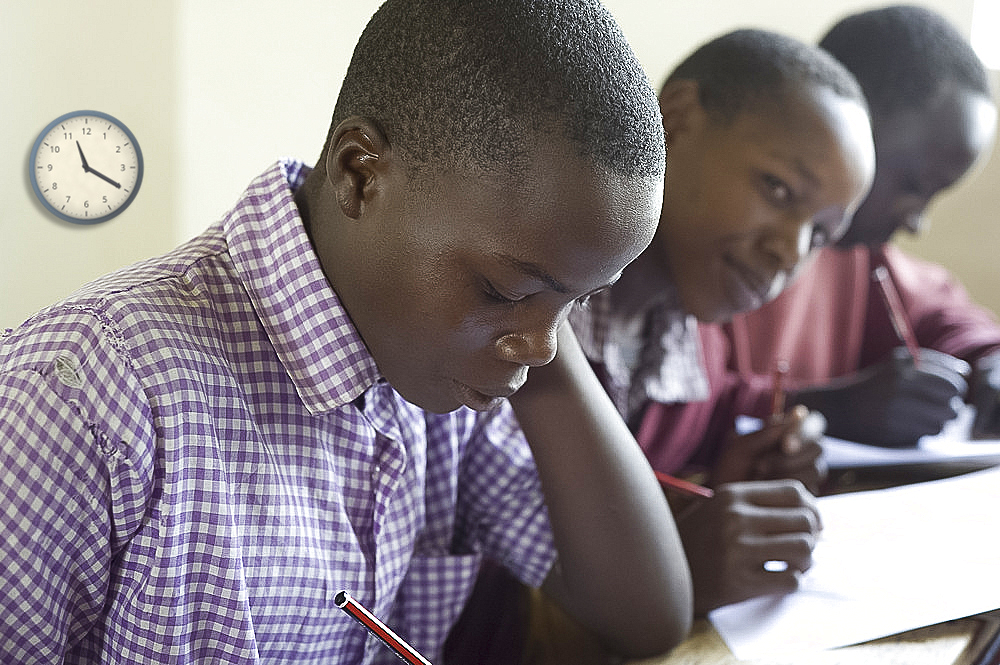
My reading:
**11:20**
